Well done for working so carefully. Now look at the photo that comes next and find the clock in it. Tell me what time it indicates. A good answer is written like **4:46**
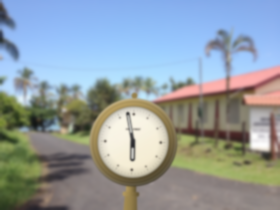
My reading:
**5:58**
